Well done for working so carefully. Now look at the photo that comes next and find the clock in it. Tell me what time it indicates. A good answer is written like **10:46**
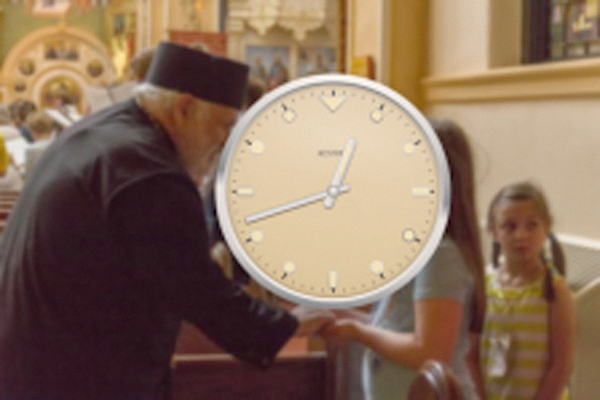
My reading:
**12:42**
